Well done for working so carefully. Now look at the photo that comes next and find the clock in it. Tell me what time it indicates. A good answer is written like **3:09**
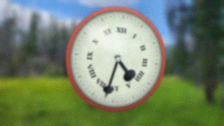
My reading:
**4:32**
